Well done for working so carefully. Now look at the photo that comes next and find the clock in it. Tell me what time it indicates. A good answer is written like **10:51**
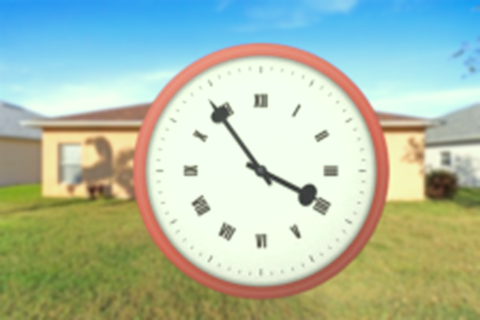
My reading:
**3:54**
